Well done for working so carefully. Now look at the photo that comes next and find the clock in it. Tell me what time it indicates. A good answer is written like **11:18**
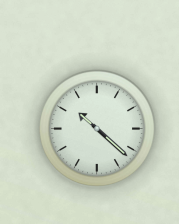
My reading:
**10:22**
